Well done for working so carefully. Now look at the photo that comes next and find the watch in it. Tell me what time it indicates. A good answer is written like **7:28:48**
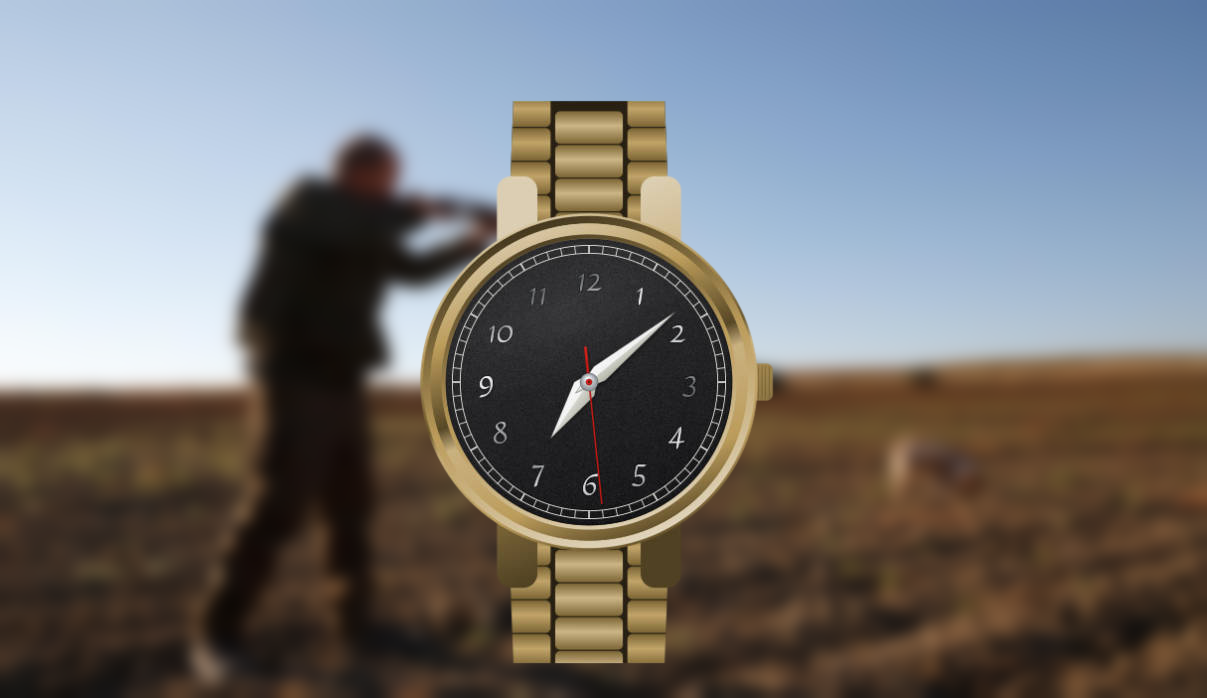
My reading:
**7:08:29**
